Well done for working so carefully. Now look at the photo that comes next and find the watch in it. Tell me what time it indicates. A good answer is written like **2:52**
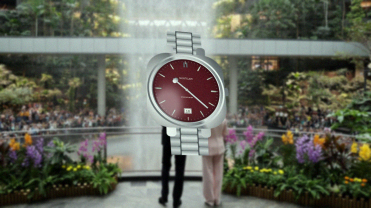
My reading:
**10:22**
